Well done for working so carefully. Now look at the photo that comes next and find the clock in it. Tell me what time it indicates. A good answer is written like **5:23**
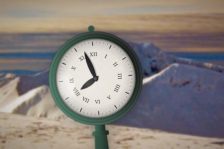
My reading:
**7:57**
